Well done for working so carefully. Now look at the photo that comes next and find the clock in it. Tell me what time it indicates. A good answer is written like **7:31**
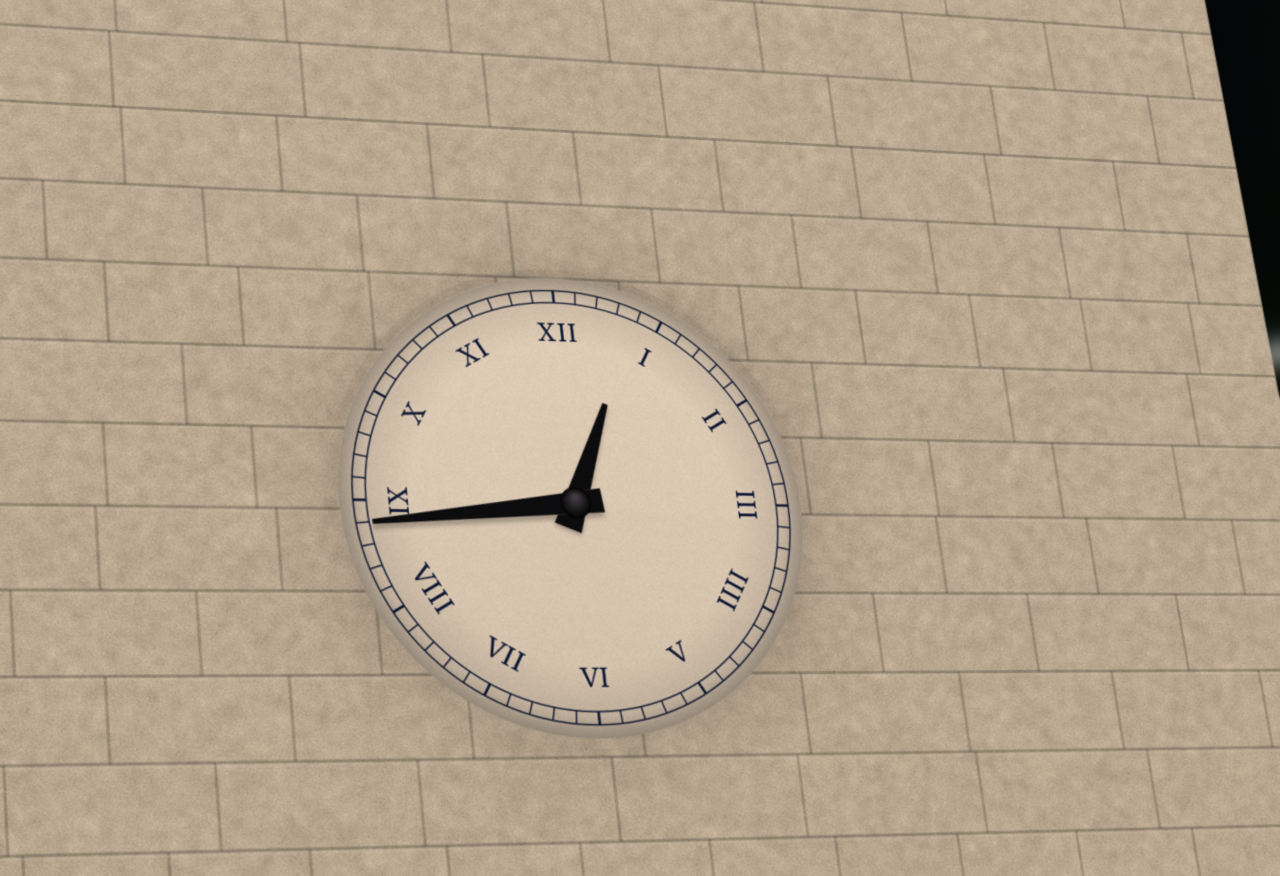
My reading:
**12:44**
